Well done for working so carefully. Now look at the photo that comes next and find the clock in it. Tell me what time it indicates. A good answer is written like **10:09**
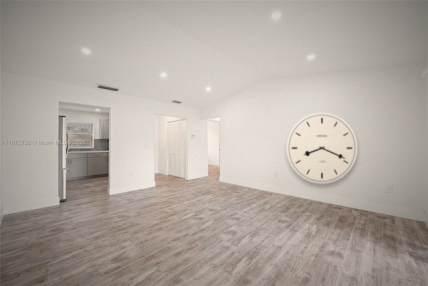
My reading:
**8:19**
